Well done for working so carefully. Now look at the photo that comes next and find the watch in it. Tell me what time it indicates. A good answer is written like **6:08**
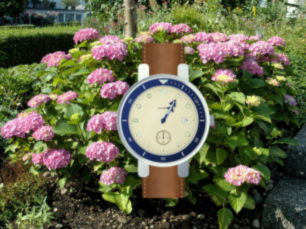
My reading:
**1:05**
